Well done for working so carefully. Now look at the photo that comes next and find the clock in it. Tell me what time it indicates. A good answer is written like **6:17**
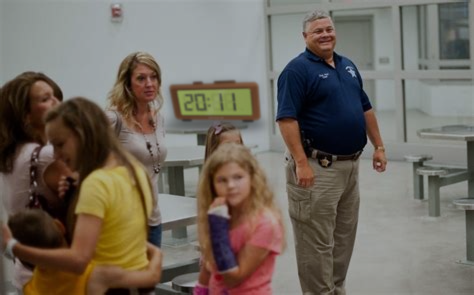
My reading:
**20:11**
